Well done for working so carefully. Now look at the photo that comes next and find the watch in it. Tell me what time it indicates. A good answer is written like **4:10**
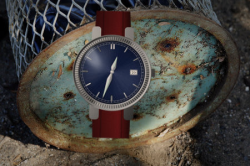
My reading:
**12:33**
